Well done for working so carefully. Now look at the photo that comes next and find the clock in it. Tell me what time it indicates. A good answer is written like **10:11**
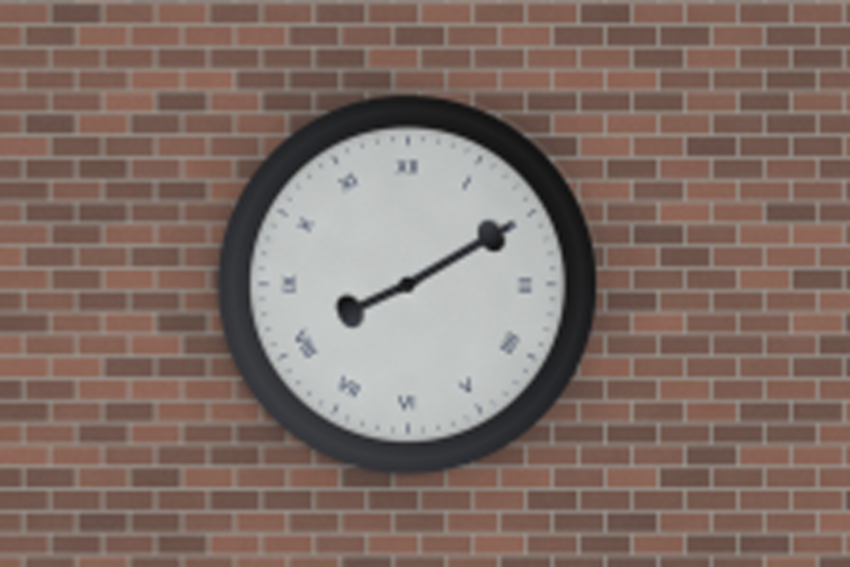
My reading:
**8:10**
